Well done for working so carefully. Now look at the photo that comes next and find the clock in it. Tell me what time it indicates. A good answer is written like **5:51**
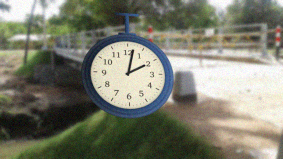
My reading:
**2:02**
